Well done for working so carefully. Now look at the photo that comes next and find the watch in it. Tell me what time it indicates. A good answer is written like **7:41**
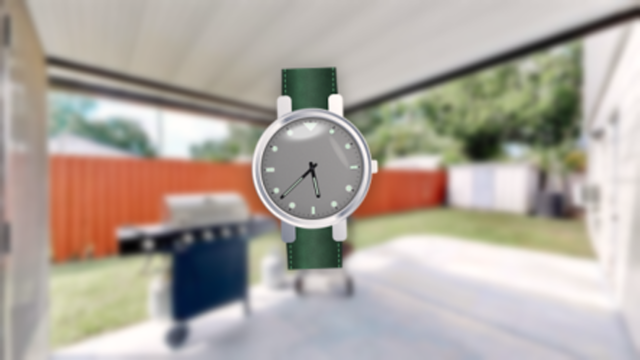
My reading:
**5:38**
